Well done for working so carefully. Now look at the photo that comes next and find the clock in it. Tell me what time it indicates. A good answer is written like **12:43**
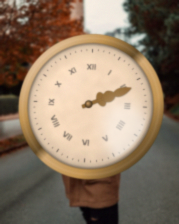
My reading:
**2:11**
